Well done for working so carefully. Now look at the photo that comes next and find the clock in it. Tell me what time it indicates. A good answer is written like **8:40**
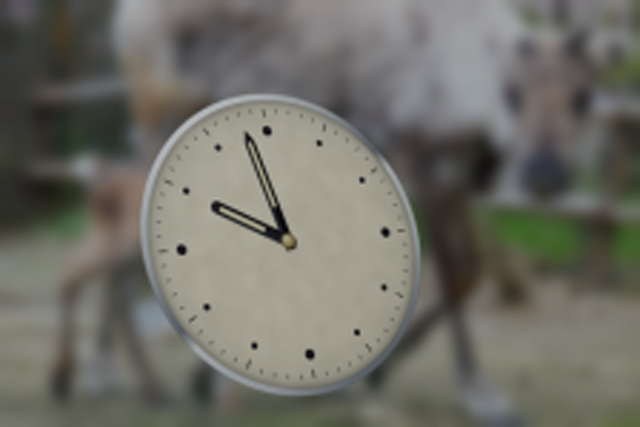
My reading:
**9:58**
